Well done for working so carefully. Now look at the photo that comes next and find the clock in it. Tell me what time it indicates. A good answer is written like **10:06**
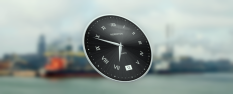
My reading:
**6:49**
